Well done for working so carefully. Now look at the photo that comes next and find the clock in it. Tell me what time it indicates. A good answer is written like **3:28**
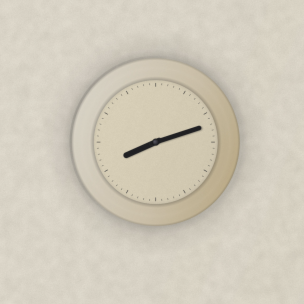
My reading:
**8:12**
